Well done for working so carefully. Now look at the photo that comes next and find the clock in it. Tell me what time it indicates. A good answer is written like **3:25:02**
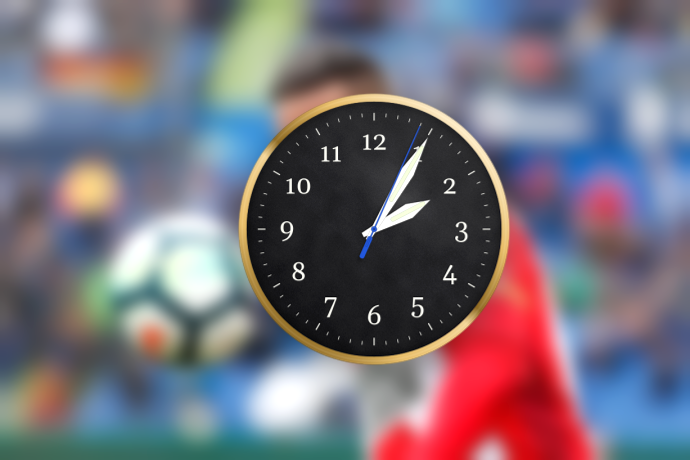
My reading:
**2:05:04**
